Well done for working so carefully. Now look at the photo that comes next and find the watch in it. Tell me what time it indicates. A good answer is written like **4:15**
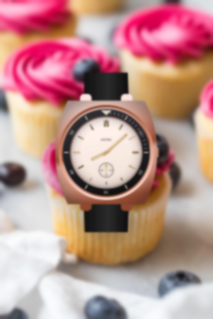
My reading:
**8:08**
